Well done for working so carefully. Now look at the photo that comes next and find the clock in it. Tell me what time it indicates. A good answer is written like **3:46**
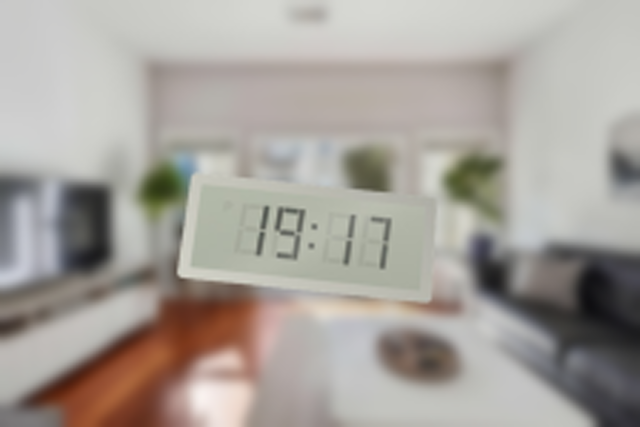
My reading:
**19:17**
